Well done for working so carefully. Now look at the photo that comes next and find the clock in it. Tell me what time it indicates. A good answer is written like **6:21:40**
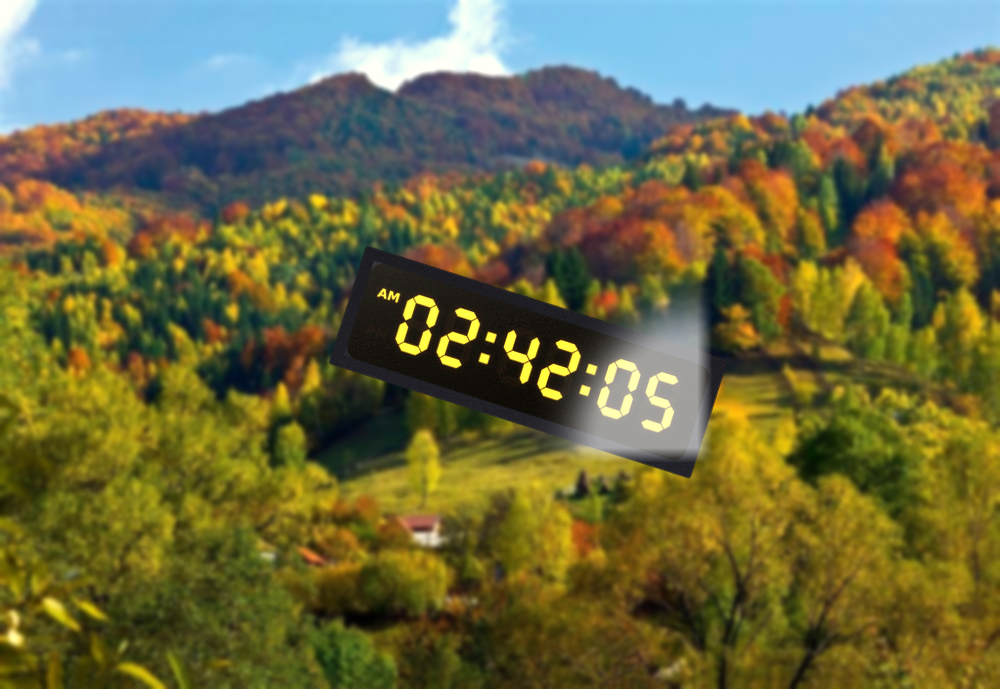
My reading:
**2:42:05**
